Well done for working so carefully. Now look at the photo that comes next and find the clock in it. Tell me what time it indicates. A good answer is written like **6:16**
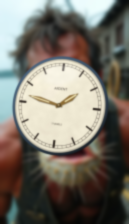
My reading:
**1:47**
